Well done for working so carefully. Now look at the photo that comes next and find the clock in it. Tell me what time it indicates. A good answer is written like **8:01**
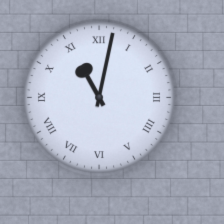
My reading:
**11:02**
